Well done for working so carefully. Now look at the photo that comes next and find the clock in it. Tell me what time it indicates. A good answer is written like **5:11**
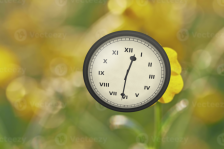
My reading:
**12:31**
